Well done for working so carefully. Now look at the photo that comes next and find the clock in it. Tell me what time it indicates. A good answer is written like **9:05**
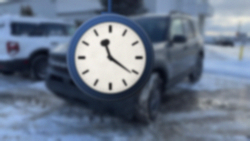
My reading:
**11:21**
